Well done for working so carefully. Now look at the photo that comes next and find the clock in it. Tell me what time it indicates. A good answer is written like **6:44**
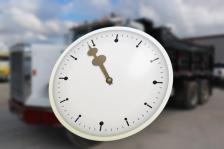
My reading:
**10:54**
